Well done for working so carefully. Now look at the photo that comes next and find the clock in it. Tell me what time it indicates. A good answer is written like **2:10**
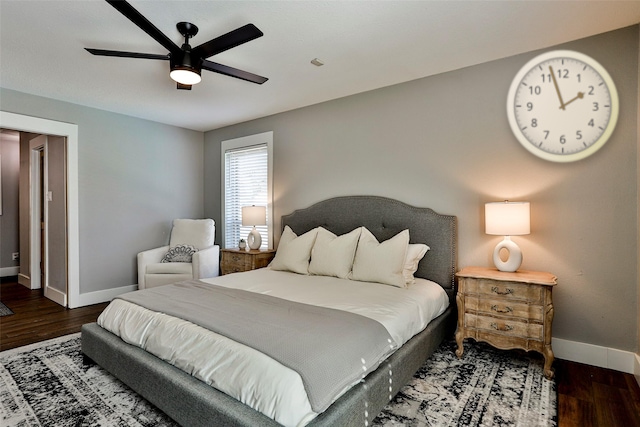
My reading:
**1:57**
